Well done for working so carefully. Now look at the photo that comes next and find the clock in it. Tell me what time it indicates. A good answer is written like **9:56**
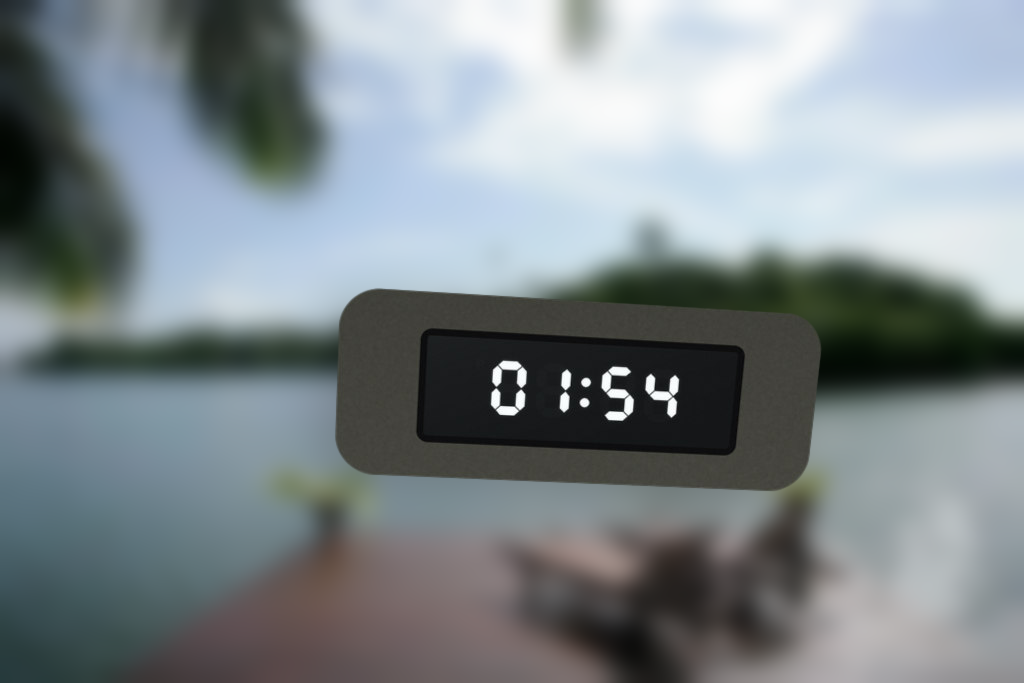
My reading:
**1:54**
